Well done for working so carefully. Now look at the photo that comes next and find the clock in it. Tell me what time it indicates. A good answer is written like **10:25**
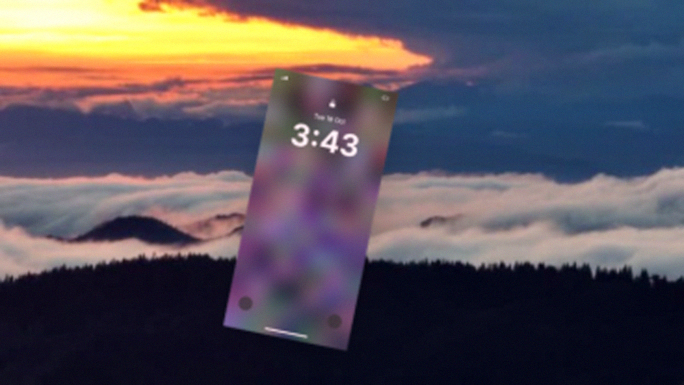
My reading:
**3:43**
